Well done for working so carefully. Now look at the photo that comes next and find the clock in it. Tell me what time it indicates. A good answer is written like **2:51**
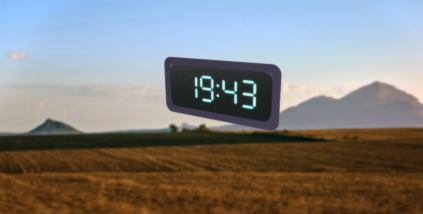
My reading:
**19:43**
